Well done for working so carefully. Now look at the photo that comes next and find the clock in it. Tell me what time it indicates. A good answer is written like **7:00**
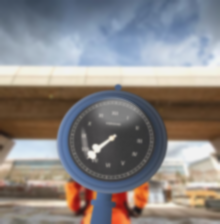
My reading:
**7:37**
